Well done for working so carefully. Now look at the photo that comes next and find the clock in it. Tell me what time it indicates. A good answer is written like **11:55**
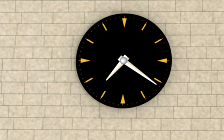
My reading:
**7:21**
